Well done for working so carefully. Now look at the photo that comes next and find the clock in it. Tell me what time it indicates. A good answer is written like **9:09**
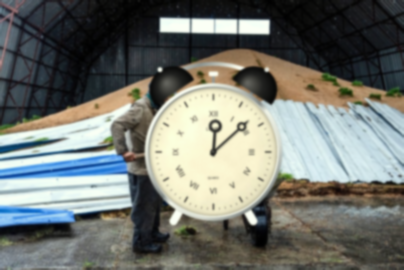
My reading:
**12:08**
